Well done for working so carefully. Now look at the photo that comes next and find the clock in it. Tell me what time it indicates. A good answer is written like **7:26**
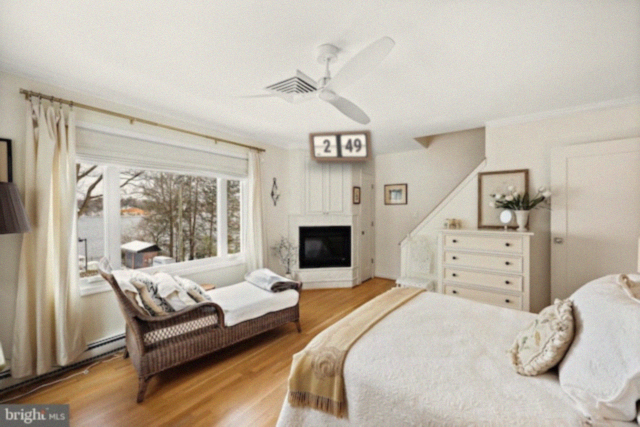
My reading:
**2:49**
